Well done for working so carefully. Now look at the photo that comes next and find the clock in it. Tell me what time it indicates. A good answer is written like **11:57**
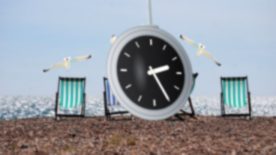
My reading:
**2:25**
